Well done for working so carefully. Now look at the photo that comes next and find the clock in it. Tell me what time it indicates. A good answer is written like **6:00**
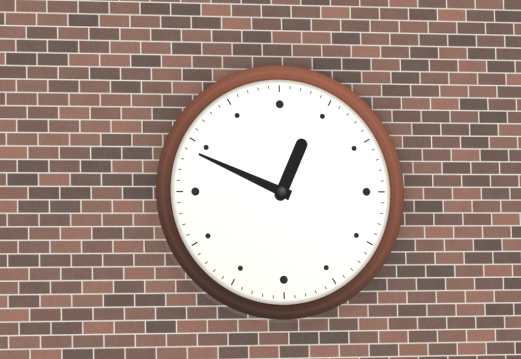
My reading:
**12:49**
